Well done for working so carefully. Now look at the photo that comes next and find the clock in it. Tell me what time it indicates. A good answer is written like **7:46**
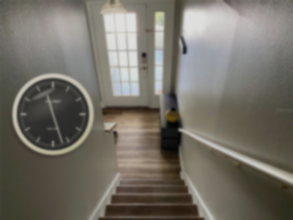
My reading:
**11:27**
